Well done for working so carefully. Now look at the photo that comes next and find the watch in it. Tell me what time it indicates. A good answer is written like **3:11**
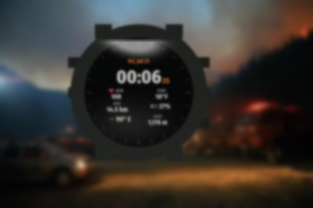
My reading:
**0:06**
